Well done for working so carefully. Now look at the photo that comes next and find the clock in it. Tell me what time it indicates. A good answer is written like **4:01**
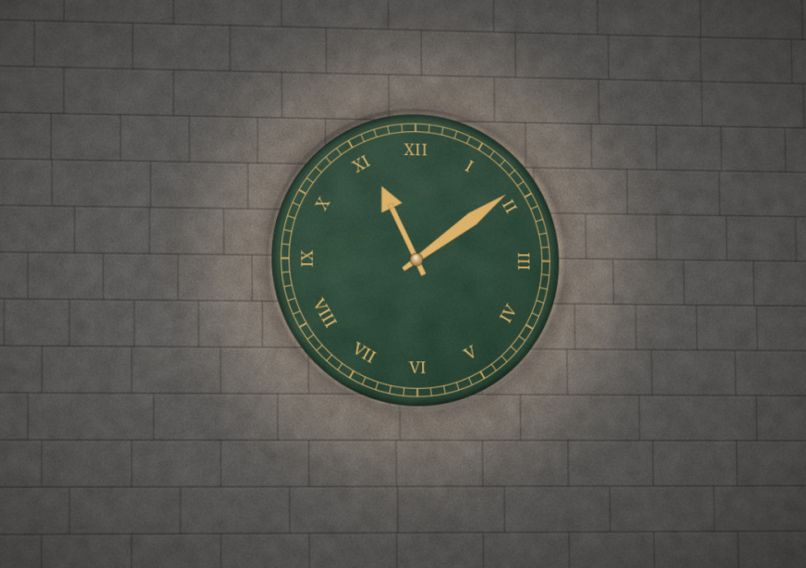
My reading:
**11:09**
